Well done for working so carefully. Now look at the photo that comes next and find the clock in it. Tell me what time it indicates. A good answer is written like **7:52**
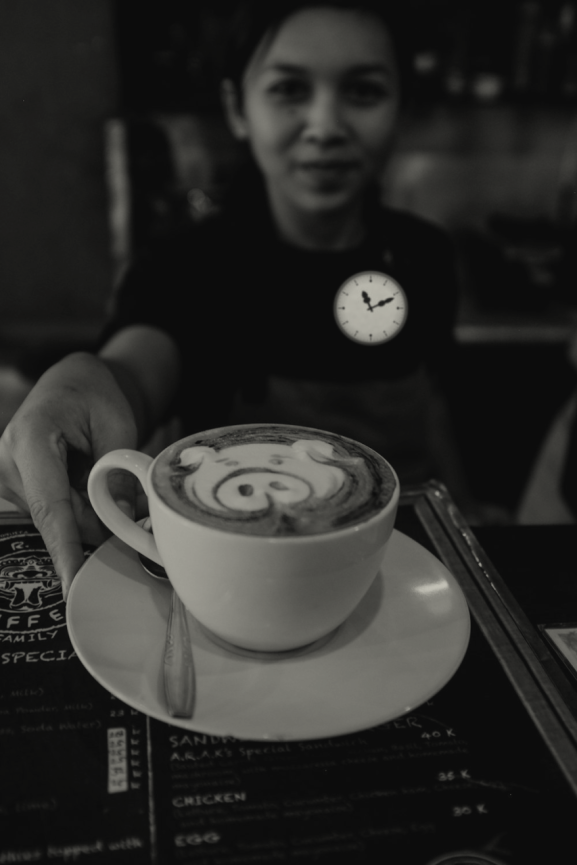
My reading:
**11:11**
